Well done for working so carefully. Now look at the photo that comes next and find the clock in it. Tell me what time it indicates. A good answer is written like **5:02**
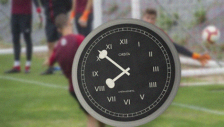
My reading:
**7:52**
